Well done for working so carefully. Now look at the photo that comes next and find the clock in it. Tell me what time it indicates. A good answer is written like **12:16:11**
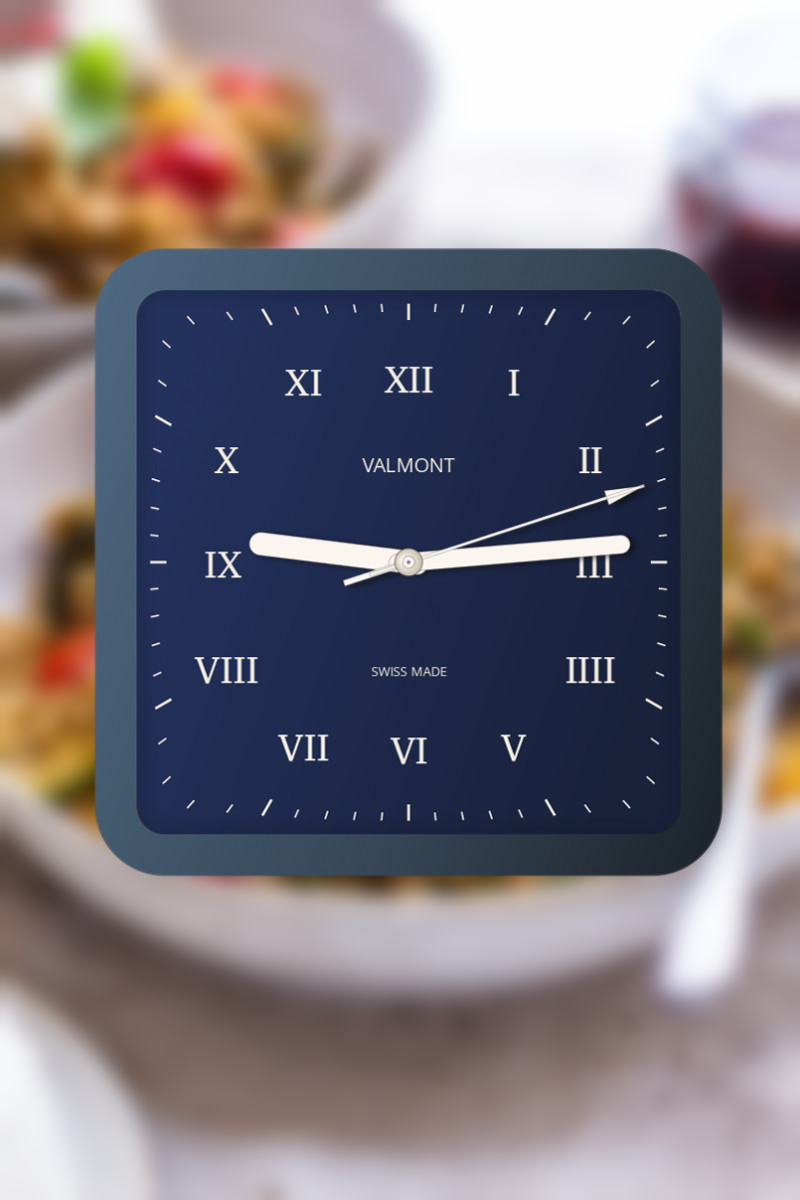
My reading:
**9:14:12**
